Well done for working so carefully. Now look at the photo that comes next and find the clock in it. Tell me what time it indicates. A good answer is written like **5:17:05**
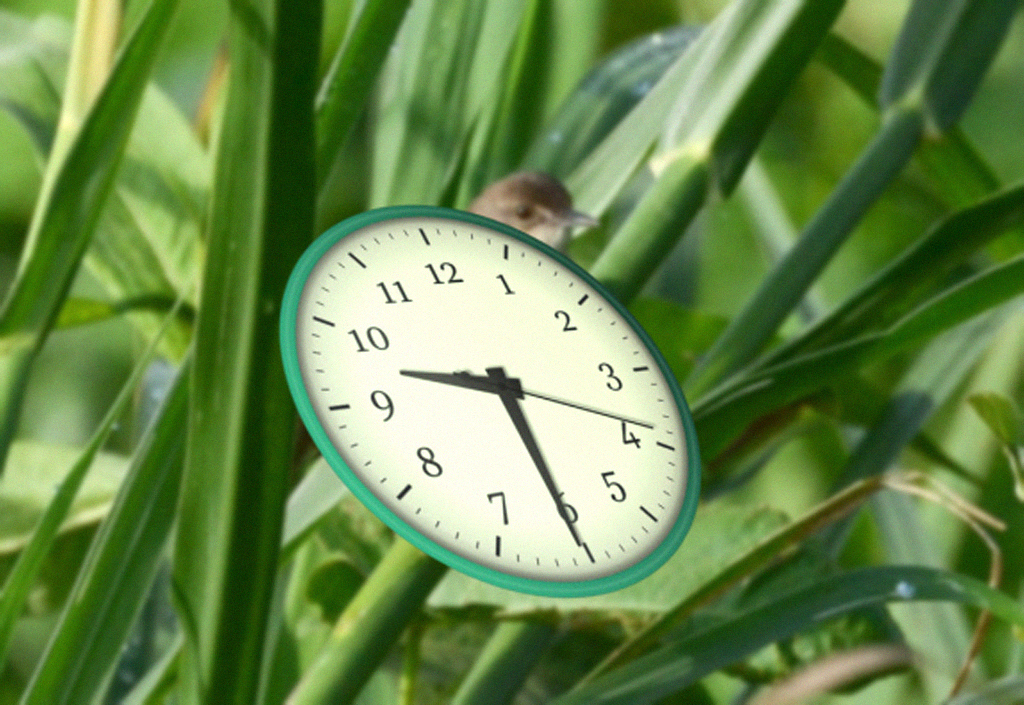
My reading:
**9:30:19**
